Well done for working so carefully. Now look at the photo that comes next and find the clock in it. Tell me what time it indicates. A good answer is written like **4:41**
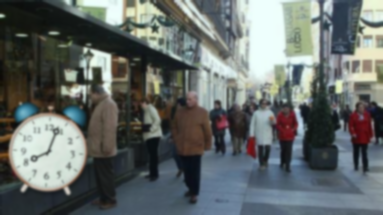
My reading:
**8:03**
